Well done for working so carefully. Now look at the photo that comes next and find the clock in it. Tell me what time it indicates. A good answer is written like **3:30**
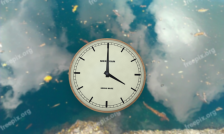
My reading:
**4:00**
